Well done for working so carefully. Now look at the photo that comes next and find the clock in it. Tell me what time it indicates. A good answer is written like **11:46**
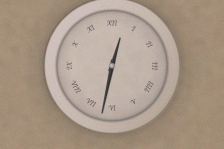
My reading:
**12:32**
